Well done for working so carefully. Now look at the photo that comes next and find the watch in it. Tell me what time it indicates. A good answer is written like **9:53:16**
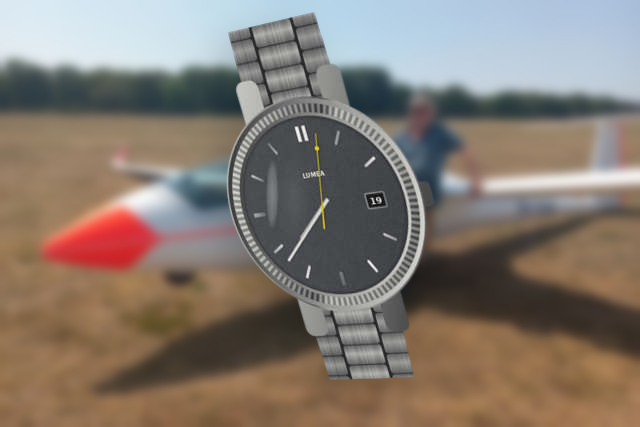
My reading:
**7:38:02**
